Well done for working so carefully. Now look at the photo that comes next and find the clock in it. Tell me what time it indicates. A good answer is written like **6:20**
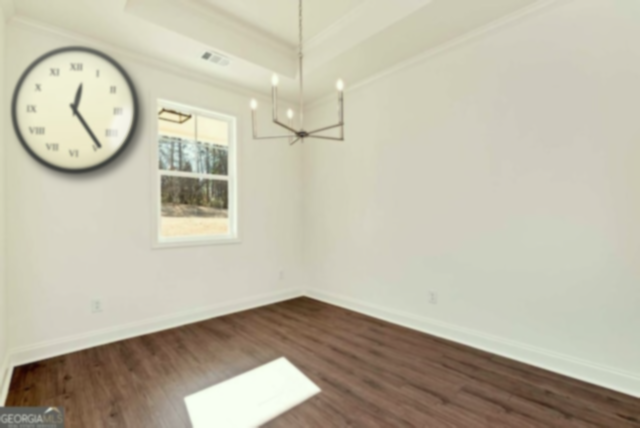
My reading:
**12:24**
